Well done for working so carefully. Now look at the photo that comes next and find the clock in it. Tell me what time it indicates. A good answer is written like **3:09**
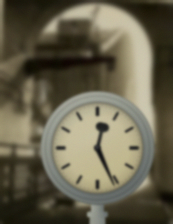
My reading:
**12:26**
